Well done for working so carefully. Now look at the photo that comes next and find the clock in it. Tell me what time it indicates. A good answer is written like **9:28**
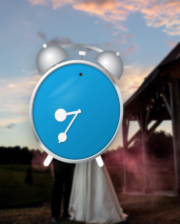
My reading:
**8:35**
